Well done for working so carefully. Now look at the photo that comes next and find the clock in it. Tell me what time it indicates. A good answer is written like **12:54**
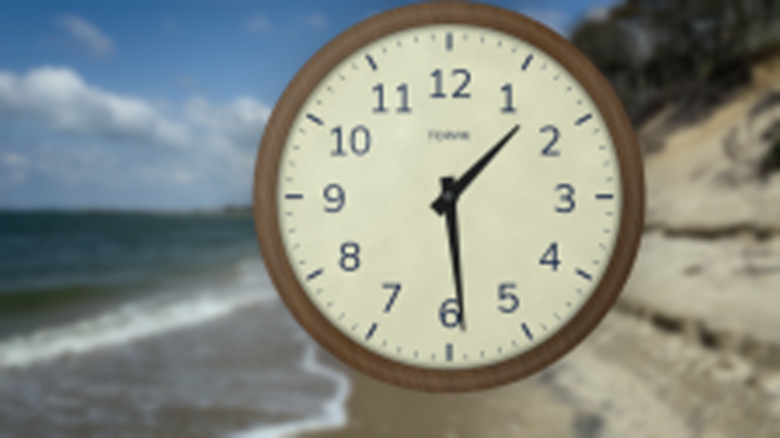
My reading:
**1:29**
